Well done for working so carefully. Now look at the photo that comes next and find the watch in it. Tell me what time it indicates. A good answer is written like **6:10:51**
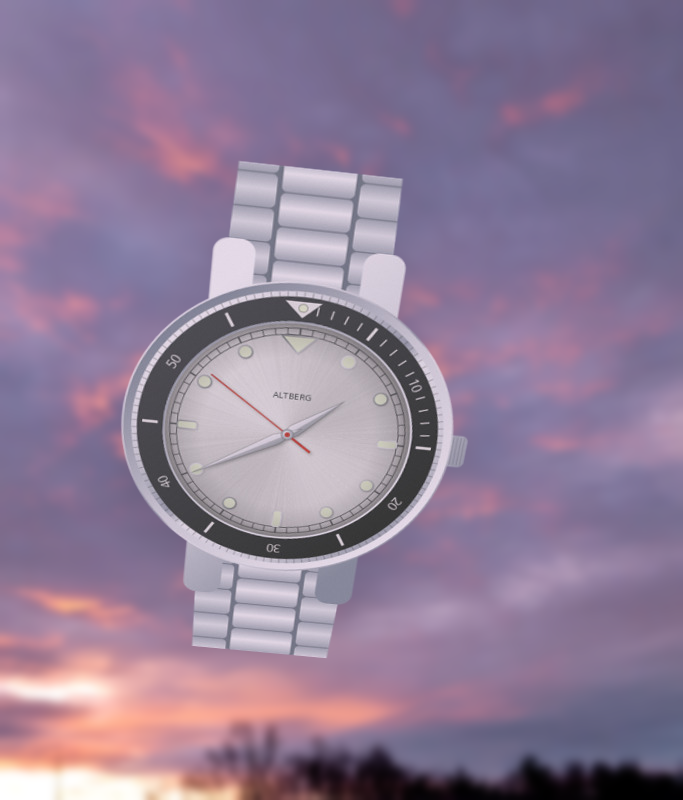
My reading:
**1:39:51**
